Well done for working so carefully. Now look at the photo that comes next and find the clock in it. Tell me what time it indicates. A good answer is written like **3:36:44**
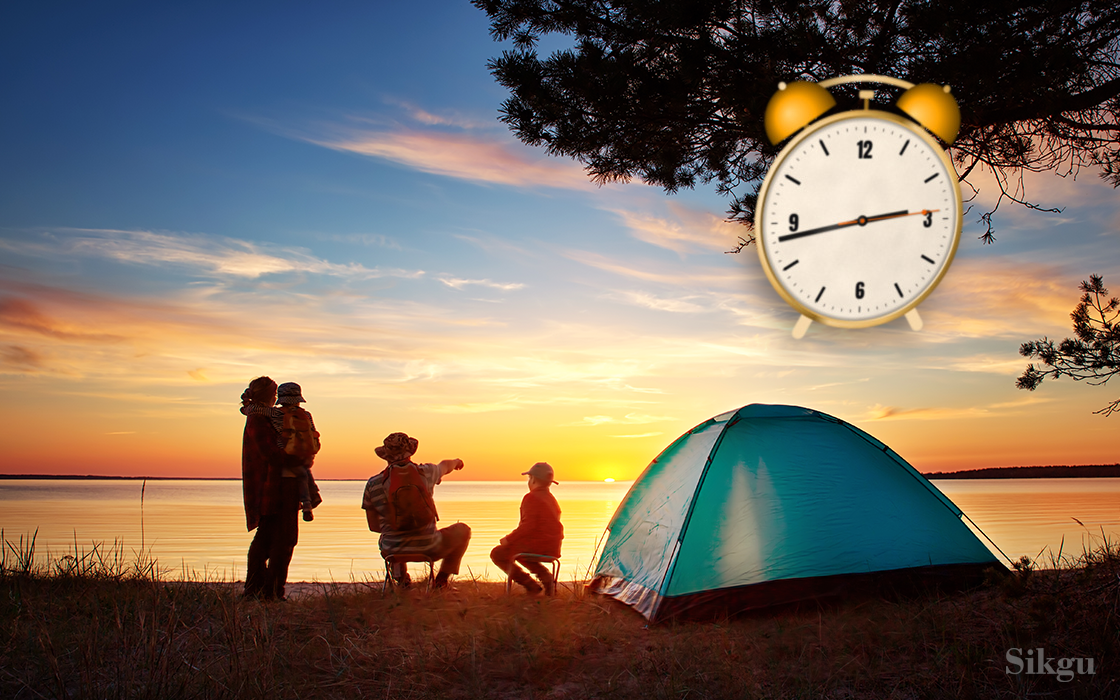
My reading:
**2:43:14**
